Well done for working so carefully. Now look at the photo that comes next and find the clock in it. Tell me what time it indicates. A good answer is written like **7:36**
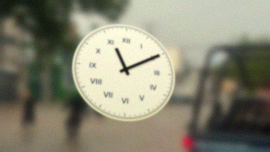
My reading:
**11:10**
